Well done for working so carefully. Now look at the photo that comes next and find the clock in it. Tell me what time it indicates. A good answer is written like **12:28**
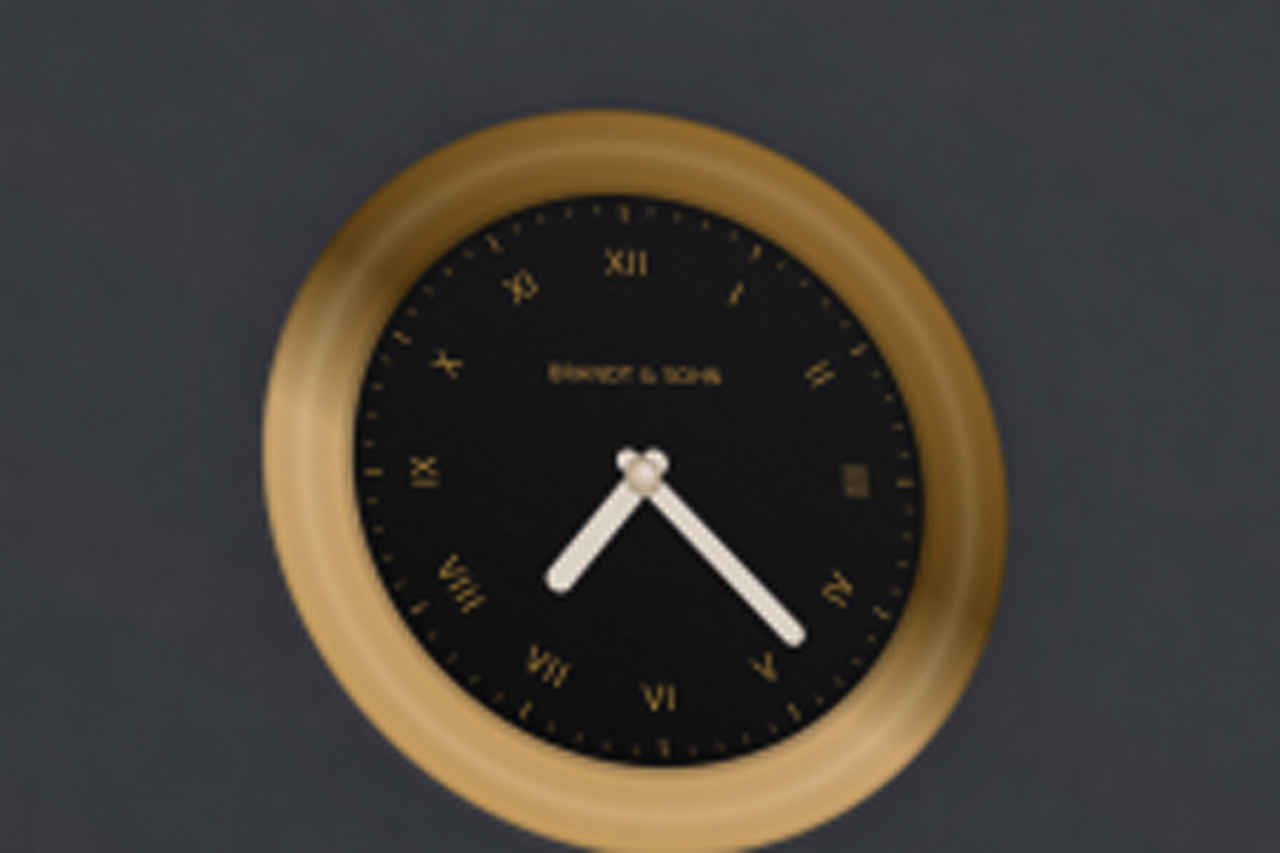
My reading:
**7:23**
